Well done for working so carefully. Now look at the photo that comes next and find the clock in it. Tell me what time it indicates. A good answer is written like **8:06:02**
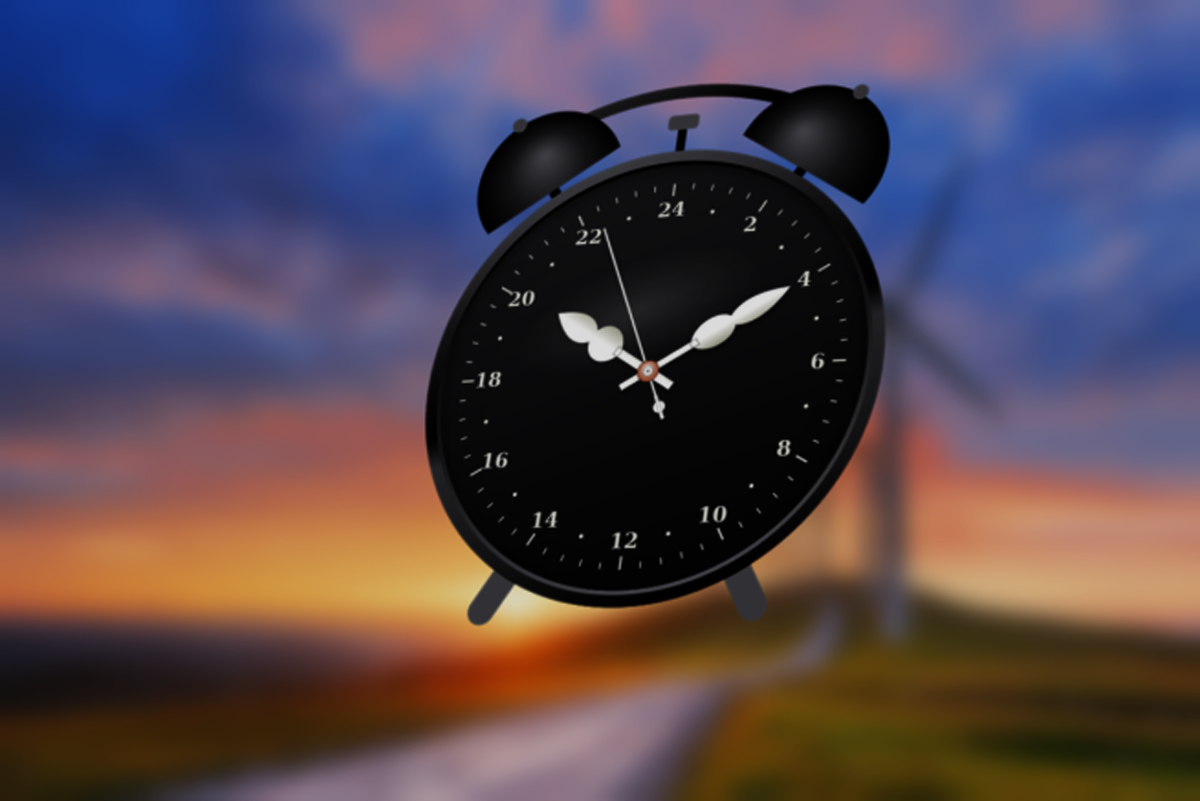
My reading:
**20:09:56**
